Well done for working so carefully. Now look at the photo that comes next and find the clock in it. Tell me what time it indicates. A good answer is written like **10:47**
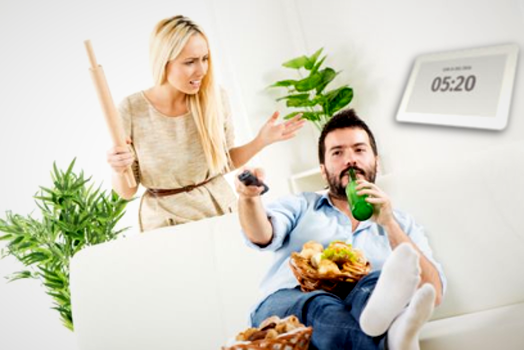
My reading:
**5:20**
